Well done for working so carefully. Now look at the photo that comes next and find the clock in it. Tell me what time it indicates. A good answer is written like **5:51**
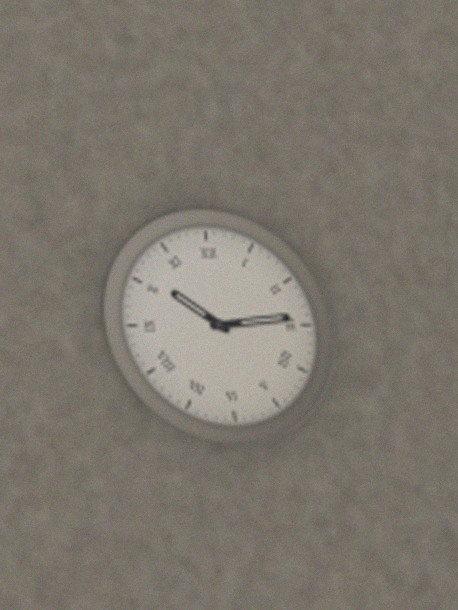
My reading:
**10:14**
